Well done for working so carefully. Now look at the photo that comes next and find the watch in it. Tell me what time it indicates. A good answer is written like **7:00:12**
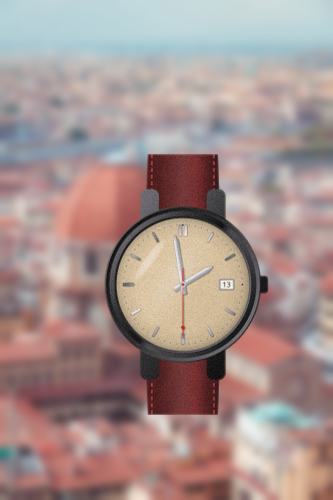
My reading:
**1:58:30**
